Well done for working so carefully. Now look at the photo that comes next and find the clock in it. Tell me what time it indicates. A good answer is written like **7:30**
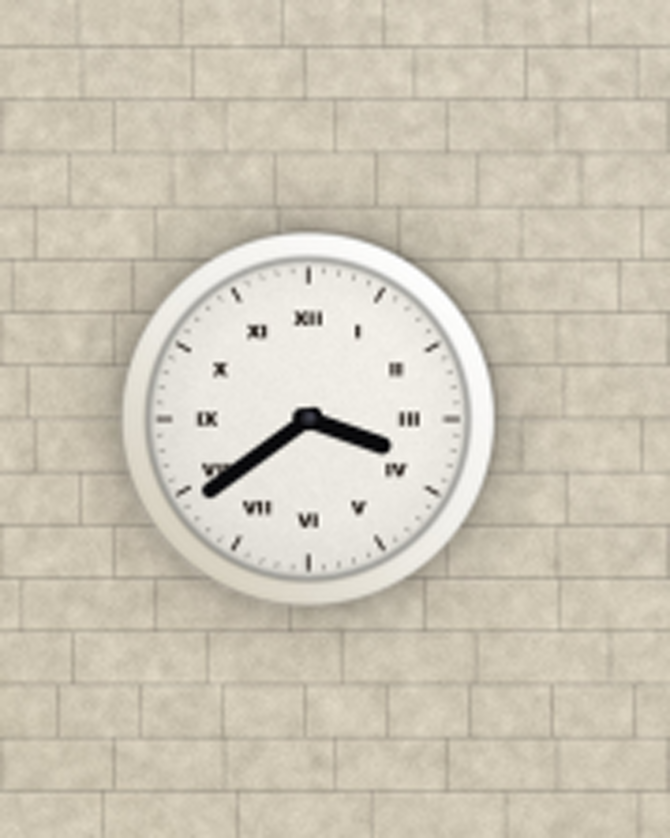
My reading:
**3:39**
